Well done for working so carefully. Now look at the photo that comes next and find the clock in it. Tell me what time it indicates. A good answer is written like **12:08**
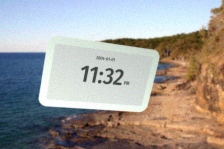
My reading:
**11:32**
